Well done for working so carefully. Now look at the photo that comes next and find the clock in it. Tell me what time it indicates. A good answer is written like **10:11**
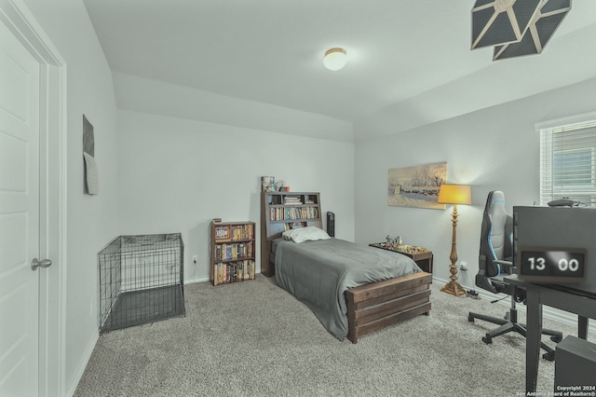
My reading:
**13:00**
